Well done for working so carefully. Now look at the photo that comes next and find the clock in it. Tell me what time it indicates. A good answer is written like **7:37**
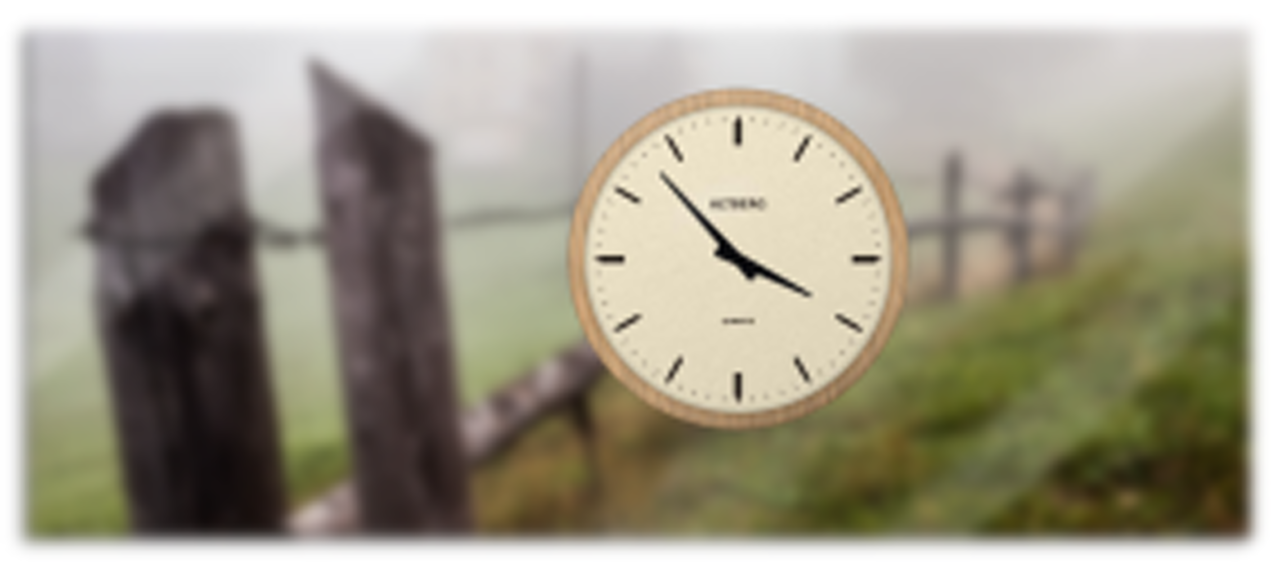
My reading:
**3:53**
